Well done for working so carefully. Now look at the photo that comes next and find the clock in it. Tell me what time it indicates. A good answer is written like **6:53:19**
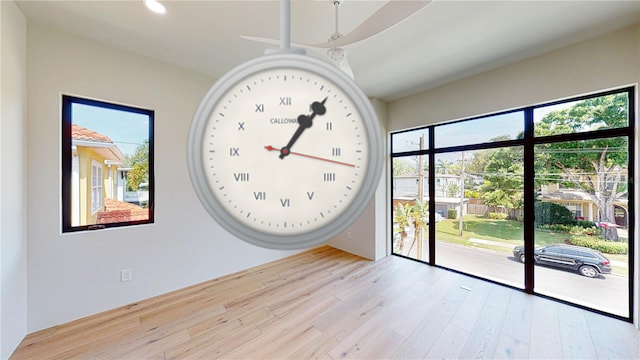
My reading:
**1:06:17**
